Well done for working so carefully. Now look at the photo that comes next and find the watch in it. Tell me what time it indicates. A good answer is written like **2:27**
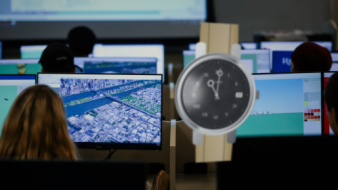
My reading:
**11:01**
